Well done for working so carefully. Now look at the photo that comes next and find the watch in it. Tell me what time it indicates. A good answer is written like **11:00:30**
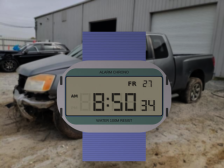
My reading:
**8:50:34**
